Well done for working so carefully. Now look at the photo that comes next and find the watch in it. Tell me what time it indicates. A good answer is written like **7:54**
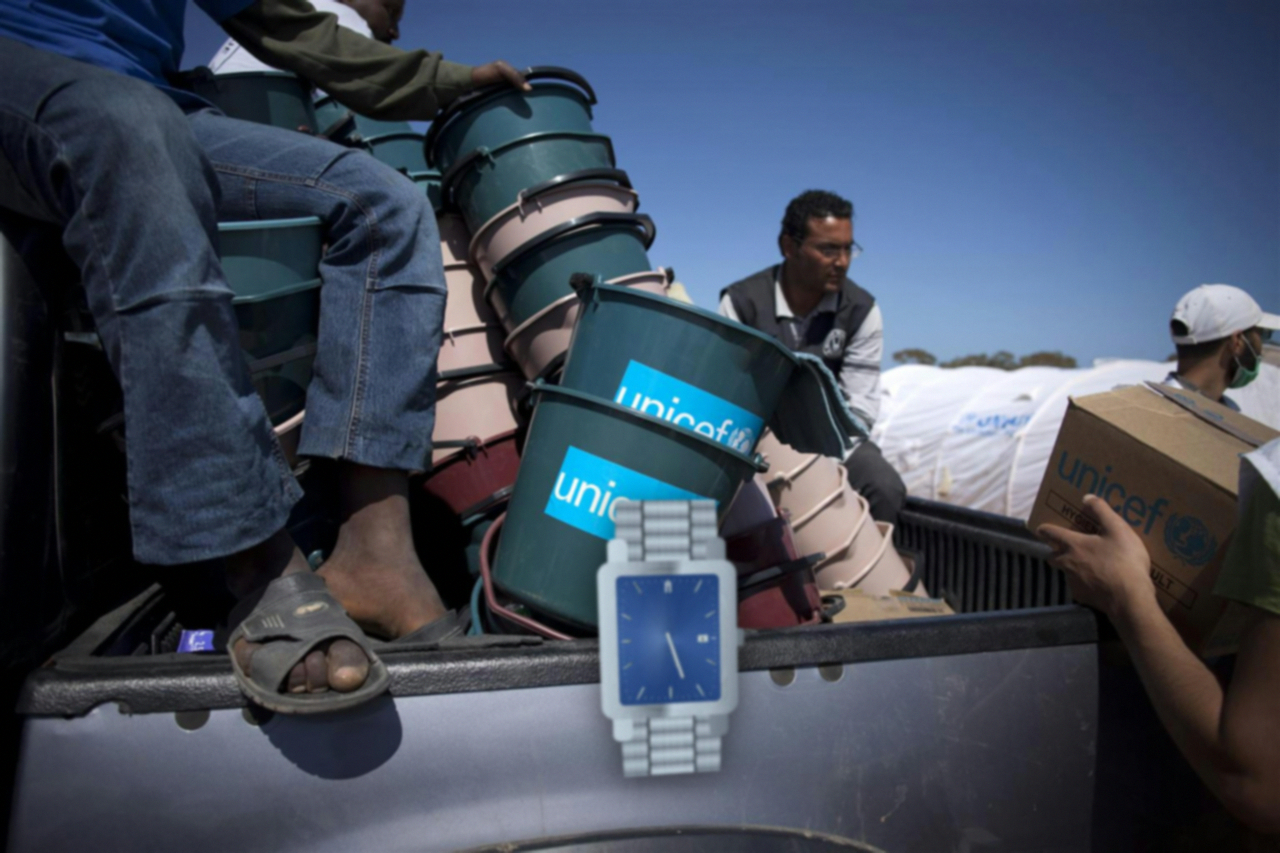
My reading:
**5:27**
